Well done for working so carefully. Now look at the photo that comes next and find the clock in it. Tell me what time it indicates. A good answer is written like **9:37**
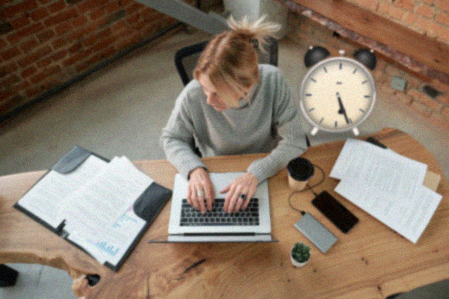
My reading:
**5:26**
